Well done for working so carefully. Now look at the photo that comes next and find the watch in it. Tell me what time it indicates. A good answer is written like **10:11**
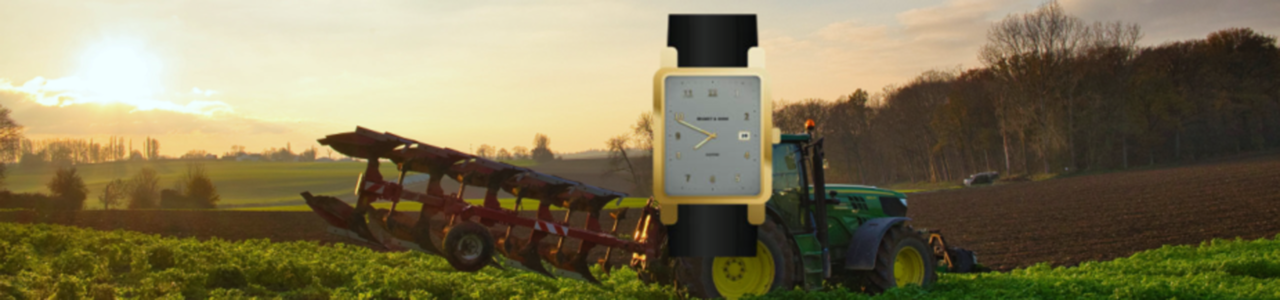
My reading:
**7:49**
